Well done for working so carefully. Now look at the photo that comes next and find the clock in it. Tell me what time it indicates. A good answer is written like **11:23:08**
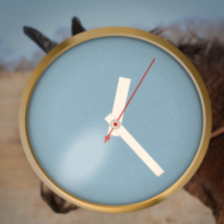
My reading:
**12:23:05**
